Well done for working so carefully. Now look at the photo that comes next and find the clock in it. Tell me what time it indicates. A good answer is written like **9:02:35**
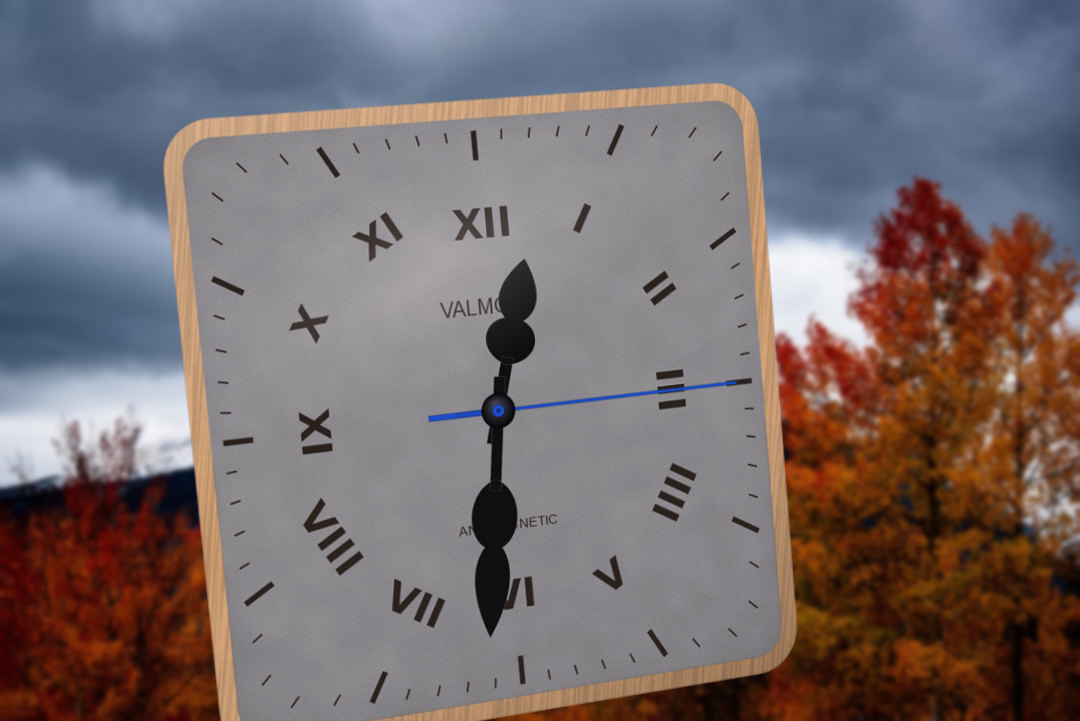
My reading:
**12:31:15**
